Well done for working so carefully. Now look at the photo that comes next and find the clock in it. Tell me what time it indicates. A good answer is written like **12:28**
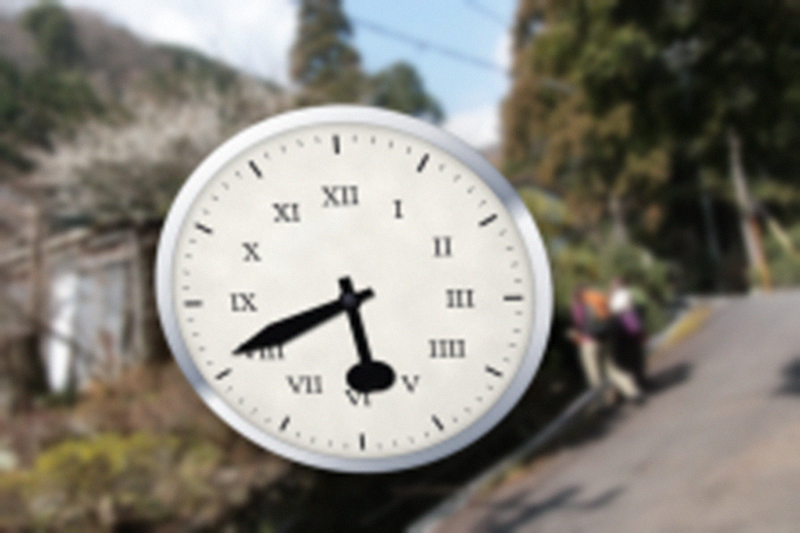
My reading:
**5:41**
